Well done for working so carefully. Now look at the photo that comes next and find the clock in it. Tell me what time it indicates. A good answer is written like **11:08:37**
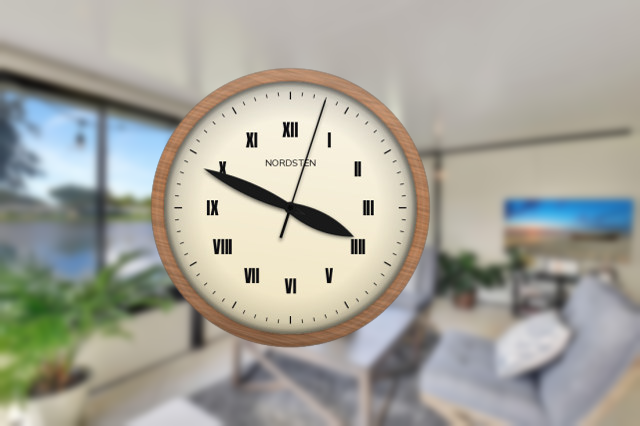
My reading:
**3:49:03**
